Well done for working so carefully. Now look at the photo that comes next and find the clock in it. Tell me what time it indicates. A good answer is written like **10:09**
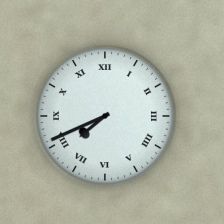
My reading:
**7:41**
